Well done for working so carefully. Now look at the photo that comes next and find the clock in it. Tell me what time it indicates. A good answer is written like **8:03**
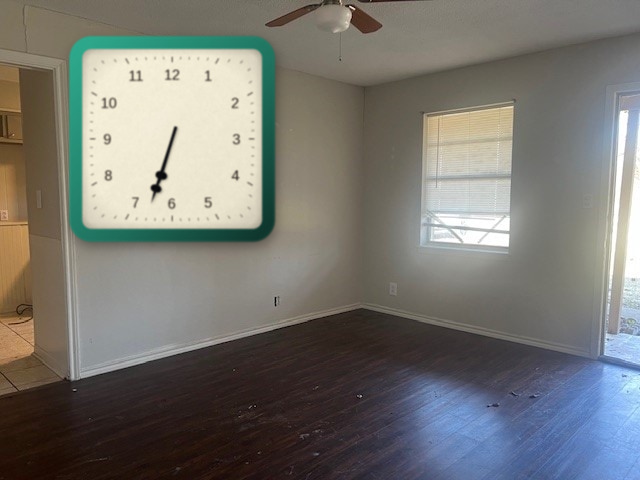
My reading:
**6:33**
